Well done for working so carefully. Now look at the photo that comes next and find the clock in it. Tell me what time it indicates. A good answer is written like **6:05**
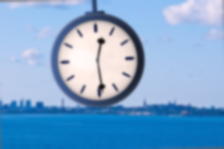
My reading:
**12:29**
